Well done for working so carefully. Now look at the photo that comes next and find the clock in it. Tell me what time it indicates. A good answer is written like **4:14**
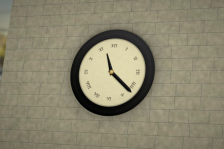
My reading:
**11:22**
